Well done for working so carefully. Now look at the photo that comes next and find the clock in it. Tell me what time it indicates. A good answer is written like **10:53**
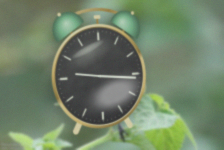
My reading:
**9:16**
